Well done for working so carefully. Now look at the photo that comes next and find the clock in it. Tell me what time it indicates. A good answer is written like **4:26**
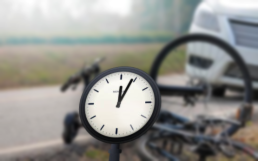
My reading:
**12:04**
